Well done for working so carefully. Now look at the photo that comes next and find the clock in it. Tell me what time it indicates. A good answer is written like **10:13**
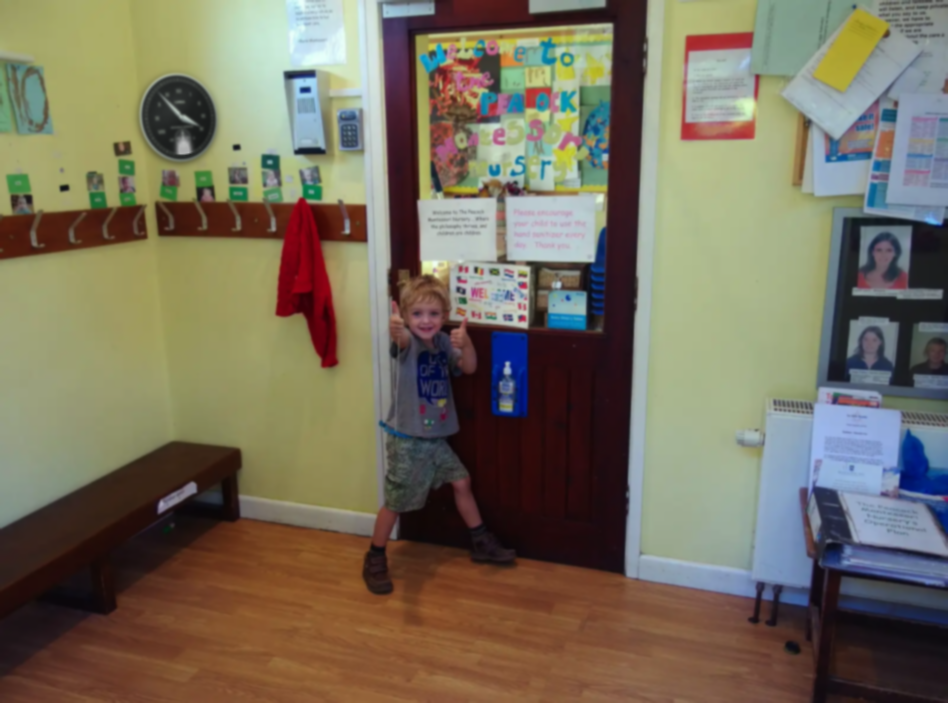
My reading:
**3:53**
